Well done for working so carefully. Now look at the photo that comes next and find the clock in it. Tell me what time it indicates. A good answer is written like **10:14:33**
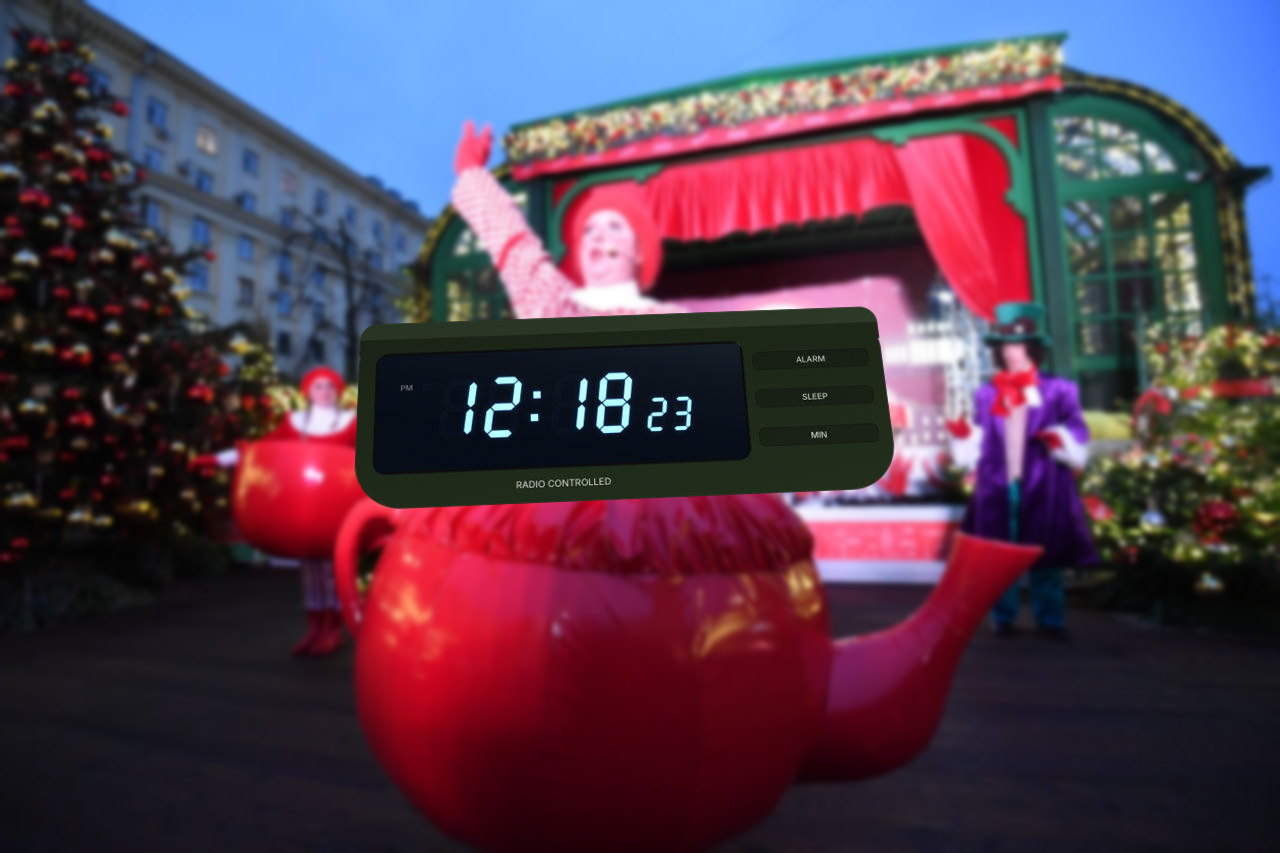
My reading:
**12:18:23**
